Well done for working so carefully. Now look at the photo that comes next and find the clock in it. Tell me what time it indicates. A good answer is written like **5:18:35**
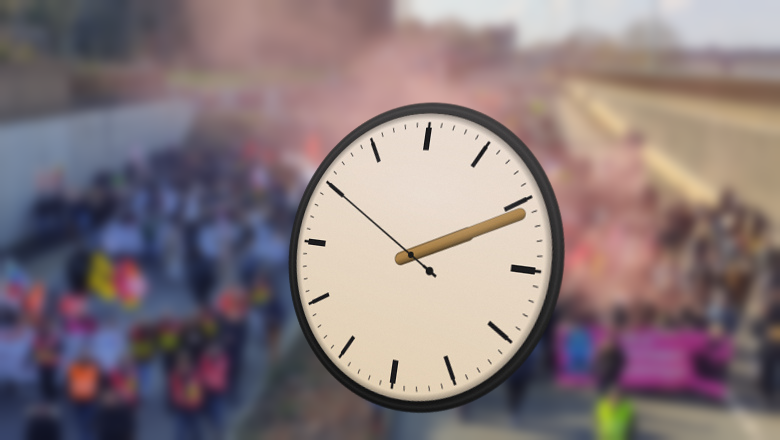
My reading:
**2:10:50**
